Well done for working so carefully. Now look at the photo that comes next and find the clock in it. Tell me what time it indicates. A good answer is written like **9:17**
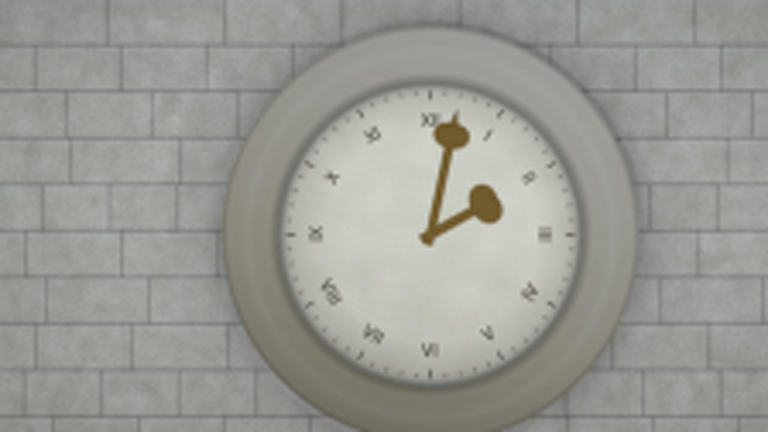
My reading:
**2:02**
